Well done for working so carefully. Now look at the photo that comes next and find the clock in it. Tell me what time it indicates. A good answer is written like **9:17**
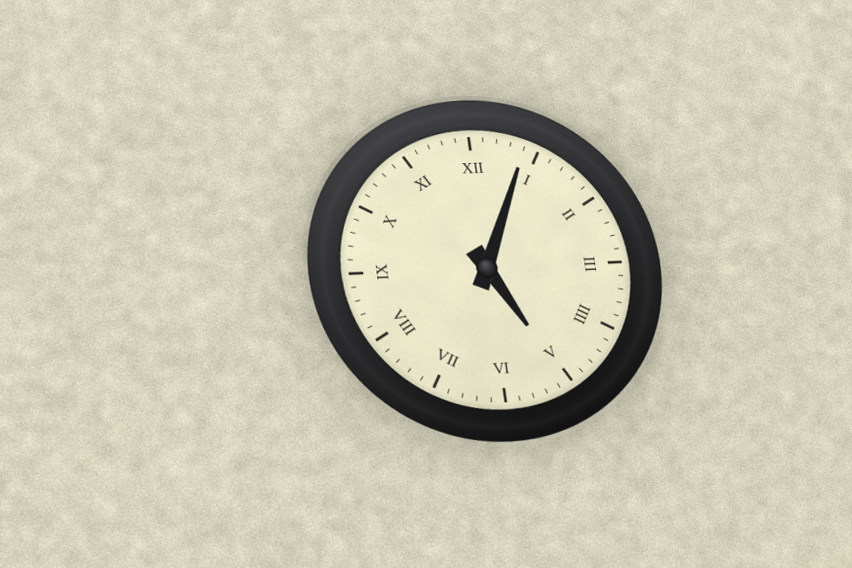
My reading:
**5:04**
